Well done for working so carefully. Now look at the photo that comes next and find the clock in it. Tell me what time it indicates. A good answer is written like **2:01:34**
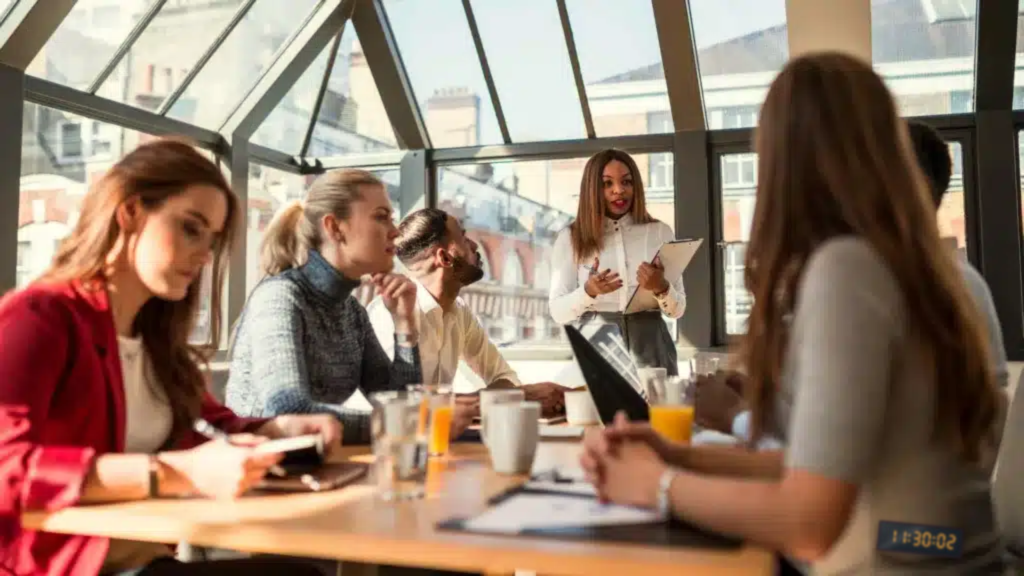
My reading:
**11:30:02**
